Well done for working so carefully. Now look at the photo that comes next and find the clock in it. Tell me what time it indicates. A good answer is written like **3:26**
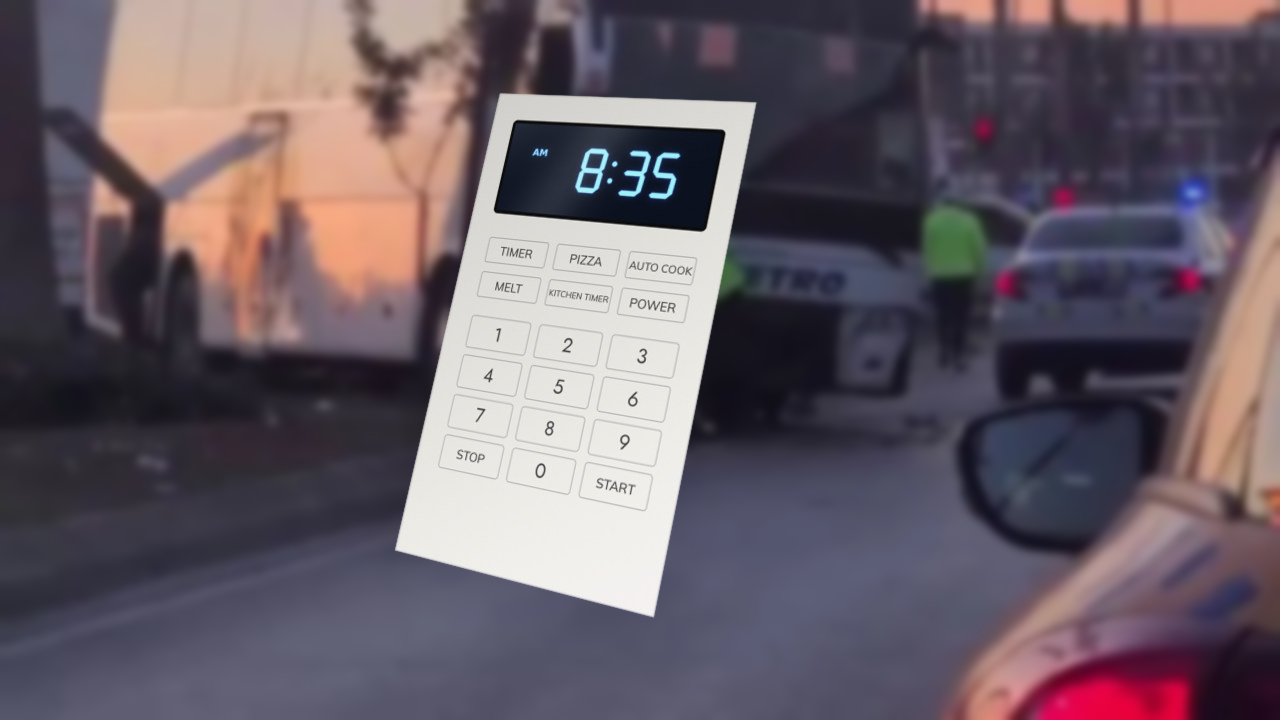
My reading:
**8:35**
